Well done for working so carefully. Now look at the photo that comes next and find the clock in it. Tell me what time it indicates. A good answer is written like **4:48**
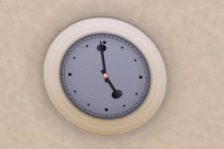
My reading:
**4:59**
